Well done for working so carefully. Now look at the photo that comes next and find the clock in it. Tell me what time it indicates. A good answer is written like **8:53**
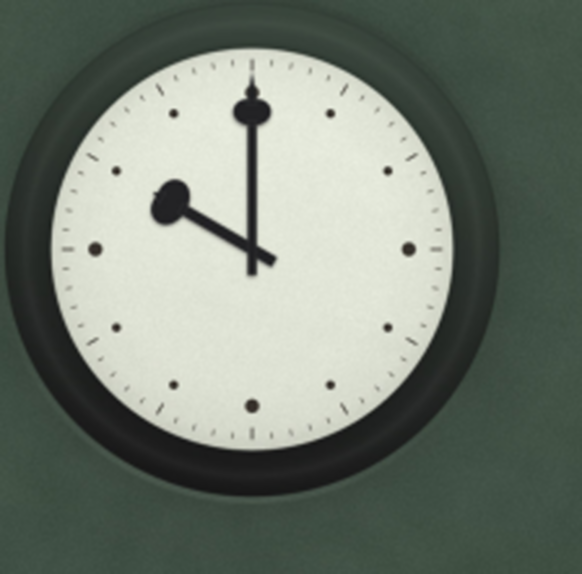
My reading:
**10:00**
